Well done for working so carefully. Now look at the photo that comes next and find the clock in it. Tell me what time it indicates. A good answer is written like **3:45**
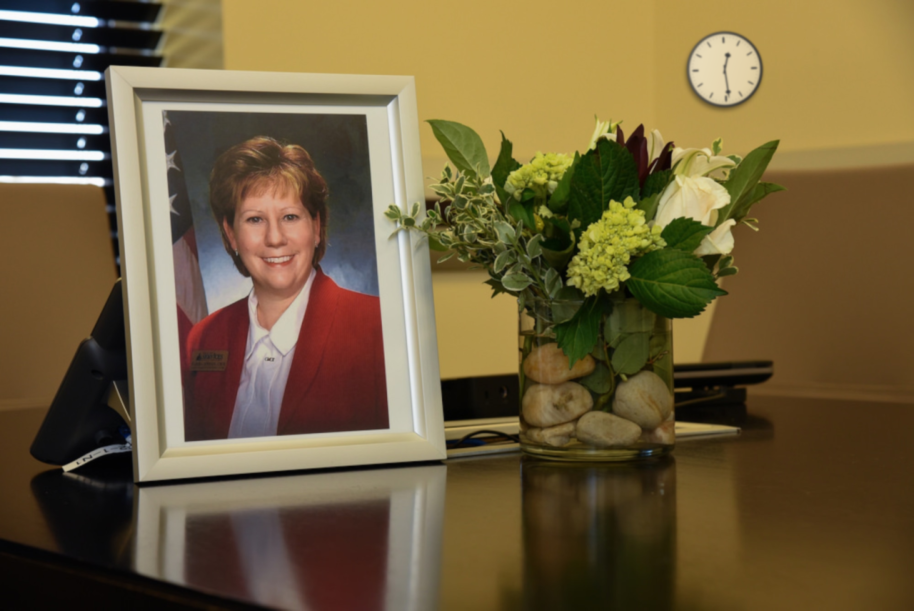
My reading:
**12:29**
